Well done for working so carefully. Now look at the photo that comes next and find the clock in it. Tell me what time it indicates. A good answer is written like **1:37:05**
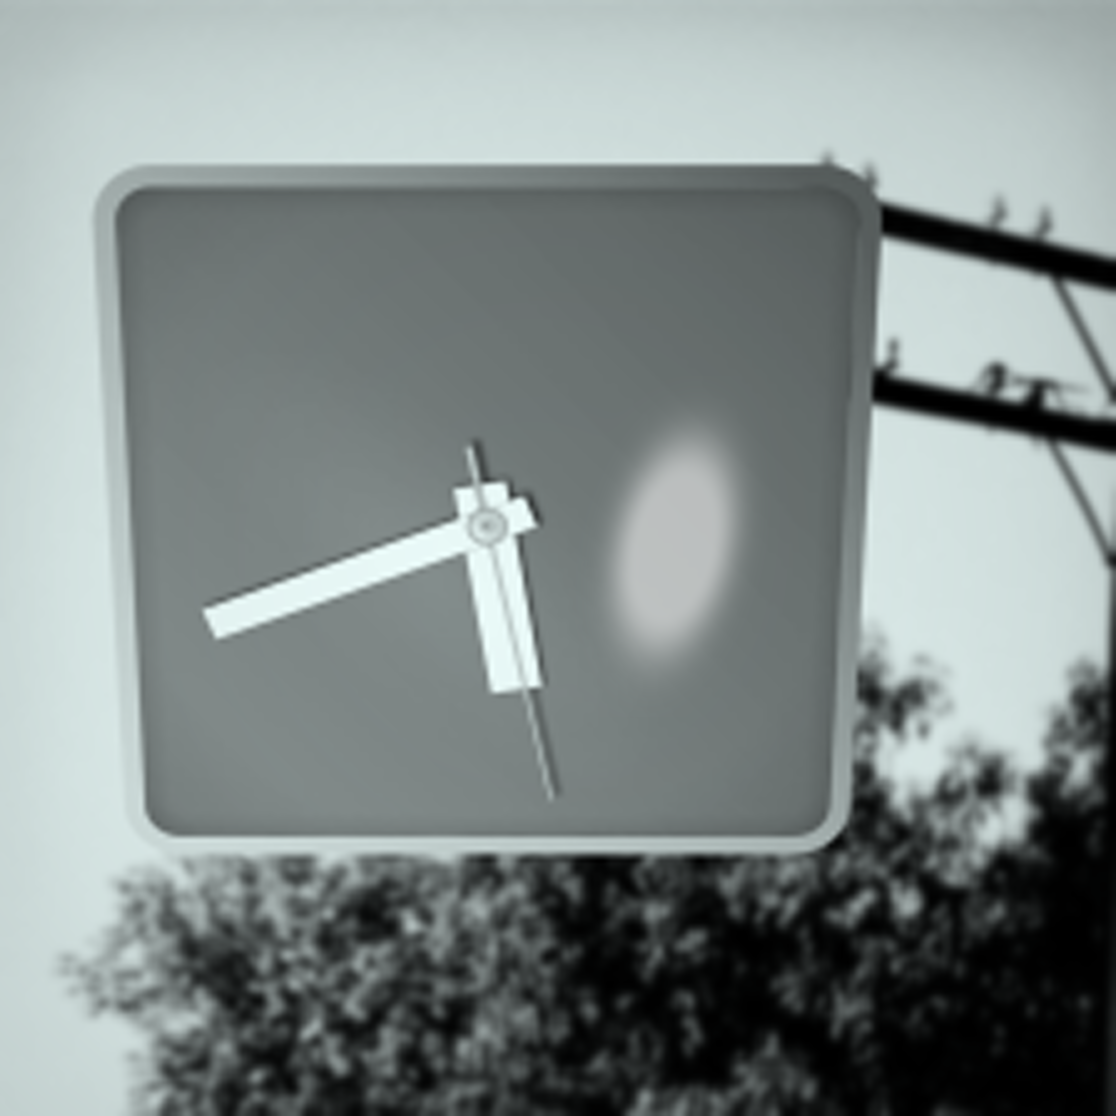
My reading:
**5:41:28**
